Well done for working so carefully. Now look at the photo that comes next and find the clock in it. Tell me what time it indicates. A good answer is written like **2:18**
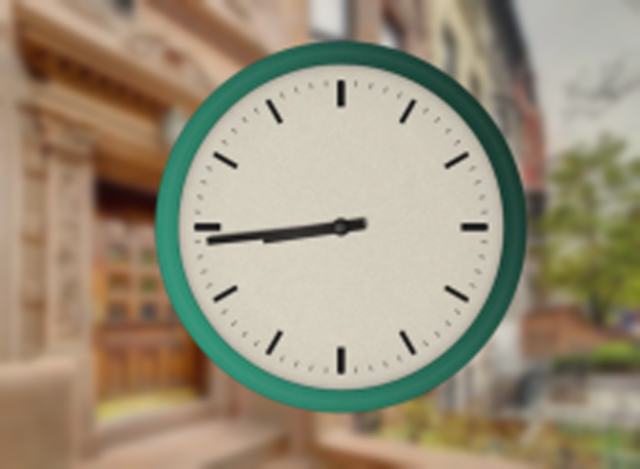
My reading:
**8:44**
